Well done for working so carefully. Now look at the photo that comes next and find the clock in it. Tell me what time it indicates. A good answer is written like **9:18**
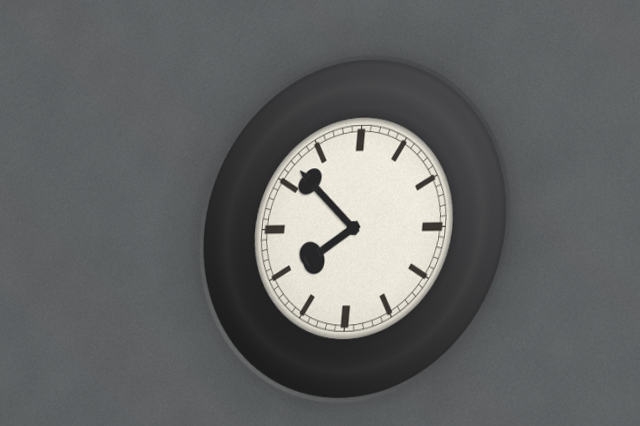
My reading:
**7:52**
